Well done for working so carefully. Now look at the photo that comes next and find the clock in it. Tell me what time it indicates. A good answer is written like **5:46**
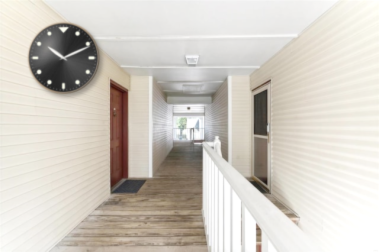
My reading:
**10:11**
